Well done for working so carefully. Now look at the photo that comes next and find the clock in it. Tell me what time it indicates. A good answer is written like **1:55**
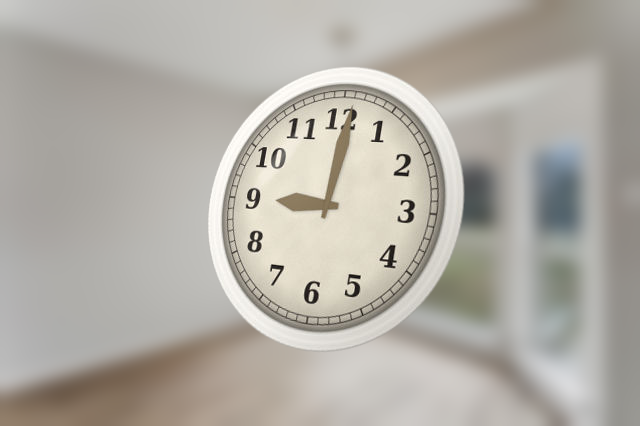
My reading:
**9:01**
